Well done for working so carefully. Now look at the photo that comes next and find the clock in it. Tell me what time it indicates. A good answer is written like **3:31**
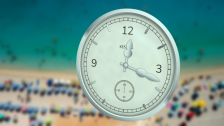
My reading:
**12:18**
